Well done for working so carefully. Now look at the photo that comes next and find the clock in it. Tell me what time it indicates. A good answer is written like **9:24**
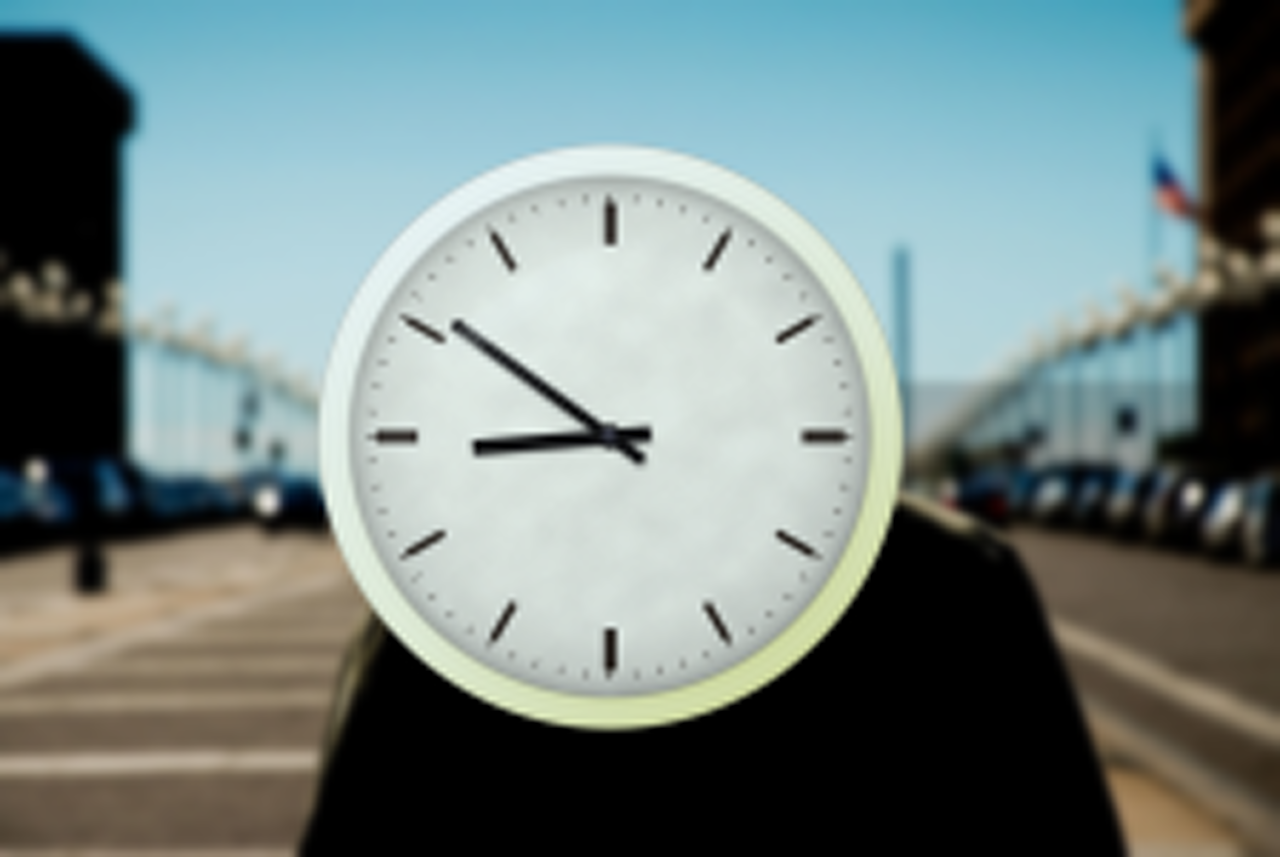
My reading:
**8:51**
